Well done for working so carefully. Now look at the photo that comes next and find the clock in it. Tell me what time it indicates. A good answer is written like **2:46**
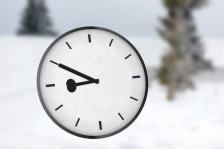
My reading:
**8:50**
